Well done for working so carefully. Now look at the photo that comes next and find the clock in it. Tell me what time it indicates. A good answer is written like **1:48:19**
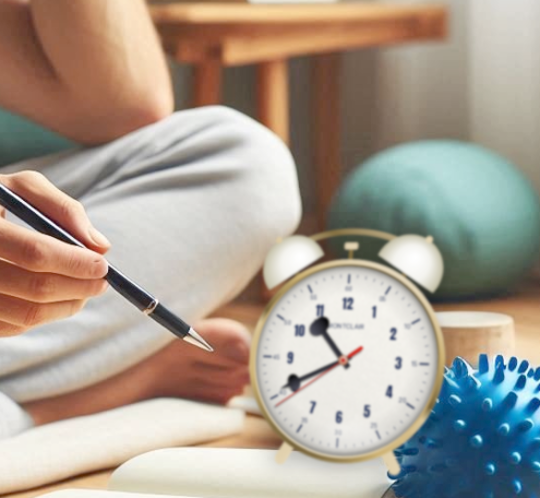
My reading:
**10:40:39**
